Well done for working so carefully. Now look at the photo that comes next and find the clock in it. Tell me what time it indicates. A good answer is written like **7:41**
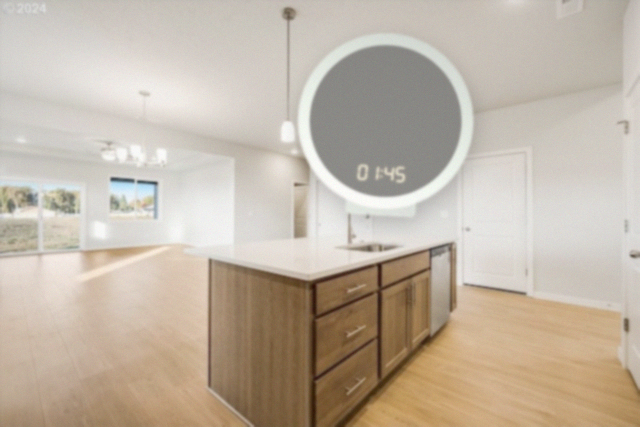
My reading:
**1:45**
